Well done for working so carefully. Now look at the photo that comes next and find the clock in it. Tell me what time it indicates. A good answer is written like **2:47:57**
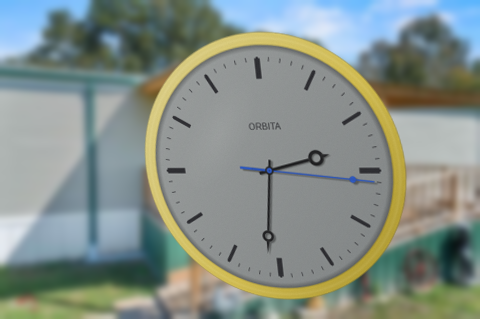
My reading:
**2:31:16**
